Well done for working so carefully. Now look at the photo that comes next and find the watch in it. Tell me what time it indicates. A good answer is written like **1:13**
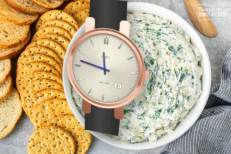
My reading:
**11:47**
